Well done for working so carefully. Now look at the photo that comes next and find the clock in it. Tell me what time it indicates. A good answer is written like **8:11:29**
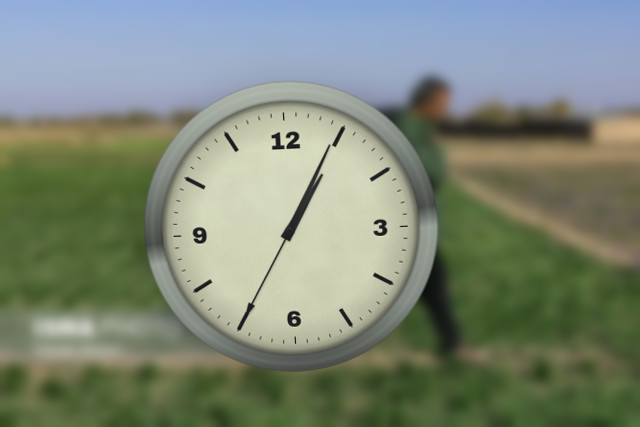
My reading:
**1:04:35**
